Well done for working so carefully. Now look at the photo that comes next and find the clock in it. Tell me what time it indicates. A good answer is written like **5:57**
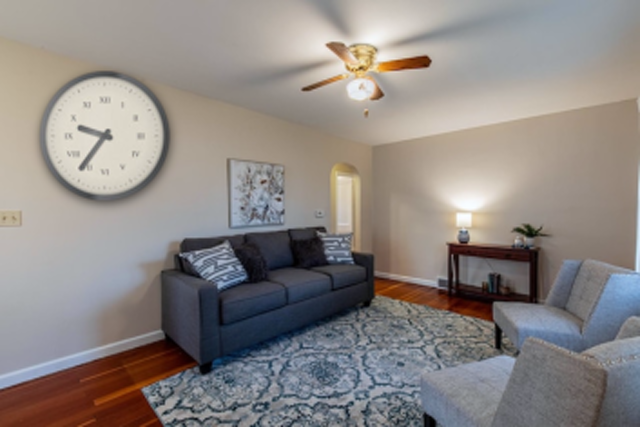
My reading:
**9:36**
